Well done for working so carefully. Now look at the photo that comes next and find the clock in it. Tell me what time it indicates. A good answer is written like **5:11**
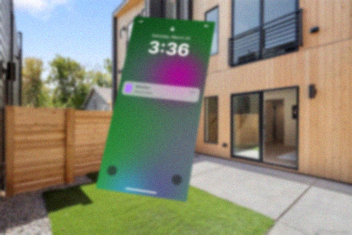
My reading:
**3:36**
